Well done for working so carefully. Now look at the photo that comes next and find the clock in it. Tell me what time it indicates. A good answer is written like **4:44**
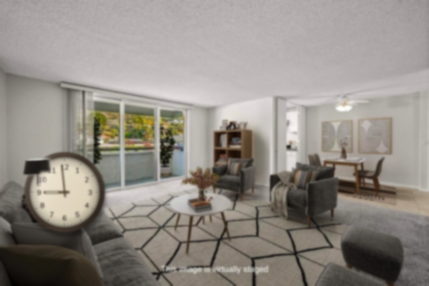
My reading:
**8:59**
